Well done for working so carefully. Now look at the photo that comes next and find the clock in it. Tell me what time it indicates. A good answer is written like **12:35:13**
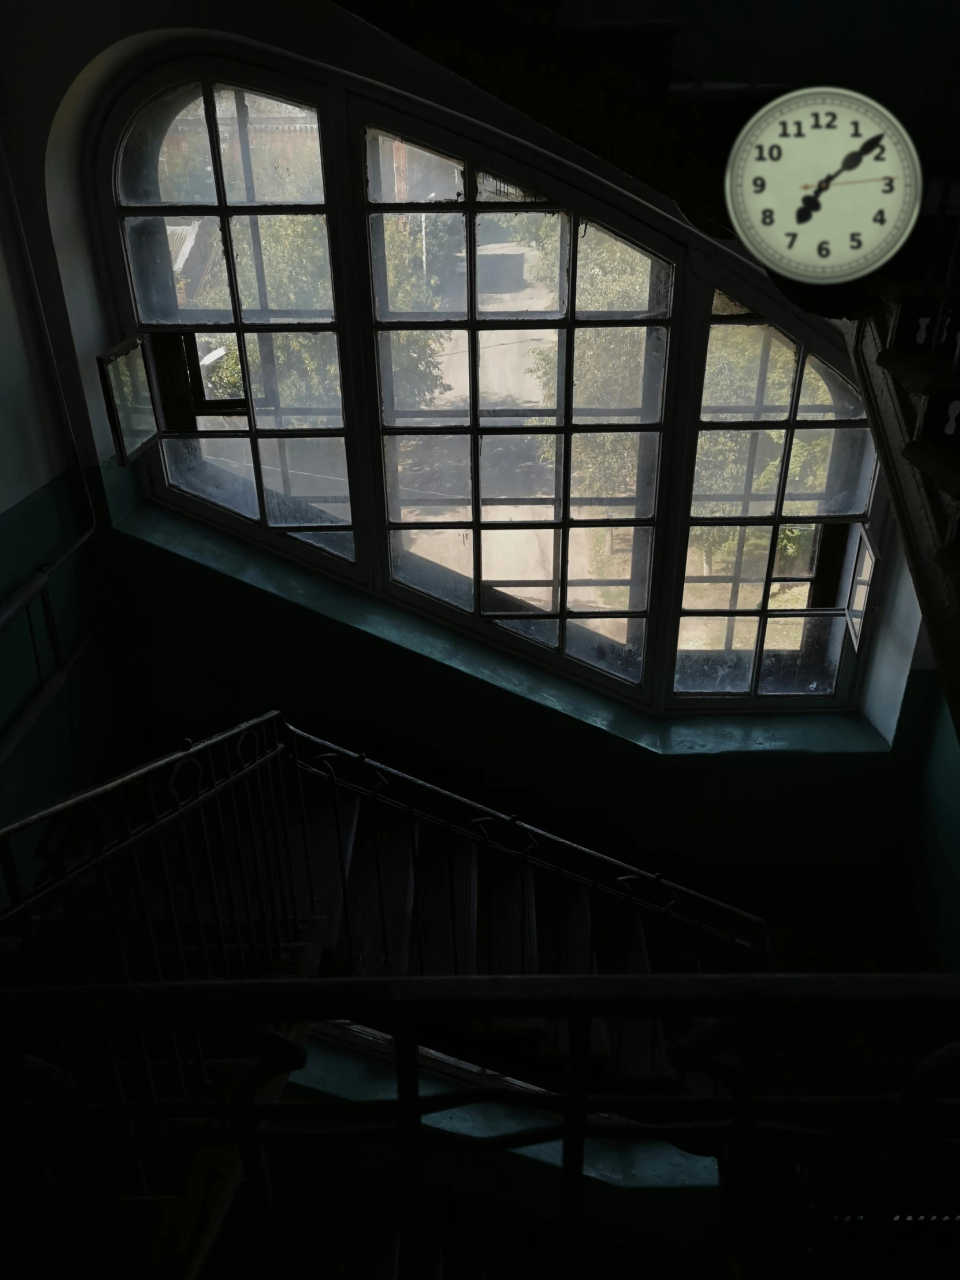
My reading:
**7:08:14**
